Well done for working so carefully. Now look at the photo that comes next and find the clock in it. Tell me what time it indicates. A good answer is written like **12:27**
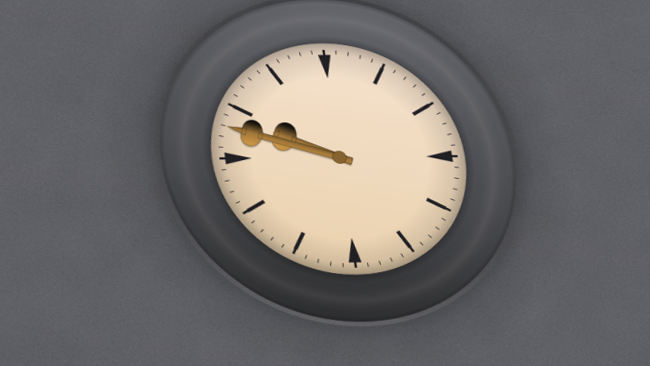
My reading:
**9:48**
